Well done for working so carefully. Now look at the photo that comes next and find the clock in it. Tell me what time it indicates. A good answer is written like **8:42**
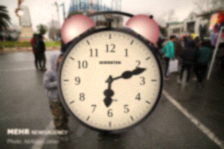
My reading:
**6:12**
